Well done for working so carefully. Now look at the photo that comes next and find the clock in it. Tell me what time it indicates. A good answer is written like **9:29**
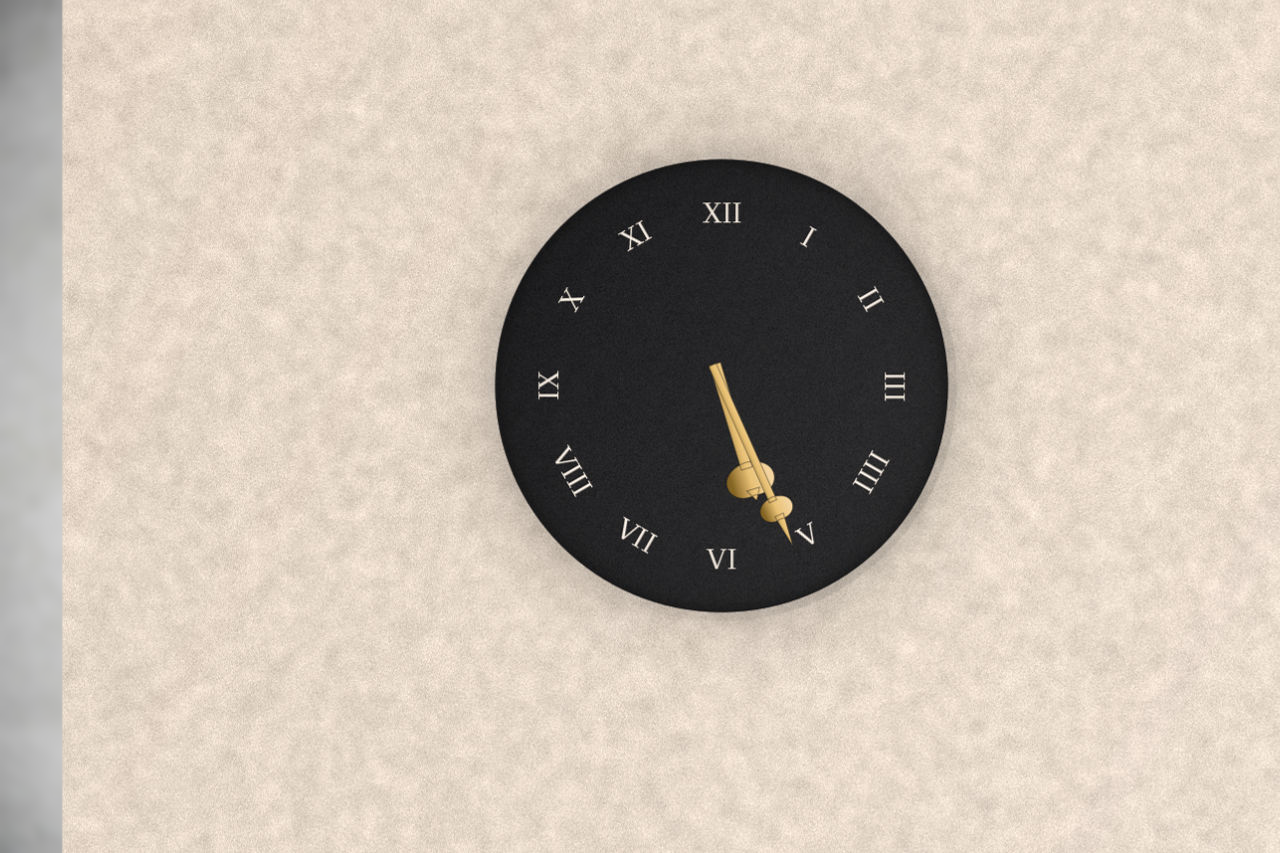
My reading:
**5:26**
